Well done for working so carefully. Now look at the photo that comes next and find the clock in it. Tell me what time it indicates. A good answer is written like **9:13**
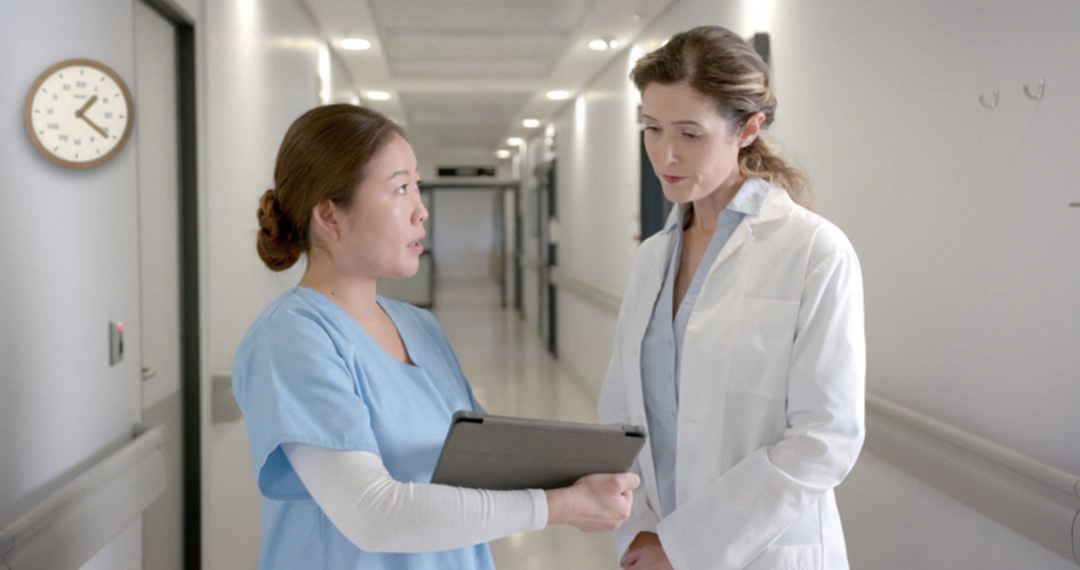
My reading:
**1:21**
